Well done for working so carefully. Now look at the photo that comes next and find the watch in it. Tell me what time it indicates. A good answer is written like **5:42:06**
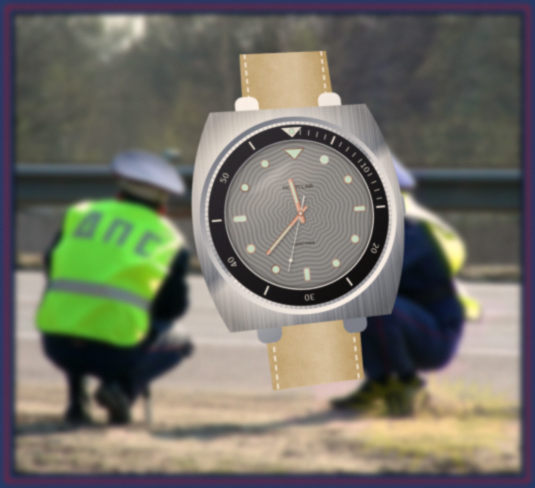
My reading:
**11:37:33**
